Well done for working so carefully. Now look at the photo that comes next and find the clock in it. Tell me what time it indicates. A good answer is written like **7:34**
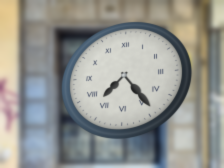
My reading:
**7:24**
